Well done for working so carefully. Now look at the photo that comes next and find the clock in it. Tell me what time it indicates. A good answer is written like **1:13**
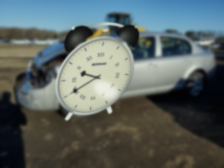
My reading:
**9:40**
